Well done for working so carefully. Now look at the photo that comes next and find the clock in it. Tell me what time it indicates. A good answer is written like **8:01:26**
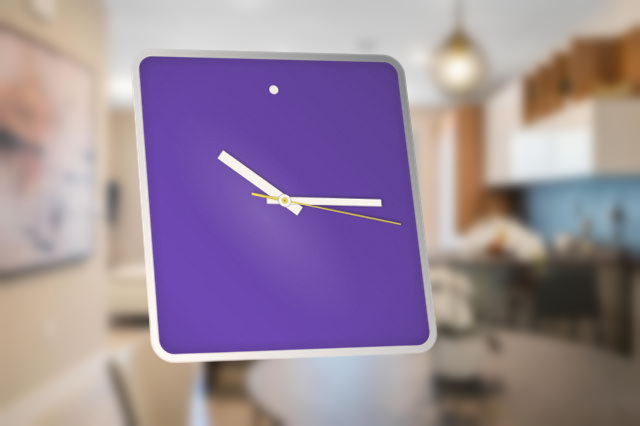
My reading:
**10:15:17**
